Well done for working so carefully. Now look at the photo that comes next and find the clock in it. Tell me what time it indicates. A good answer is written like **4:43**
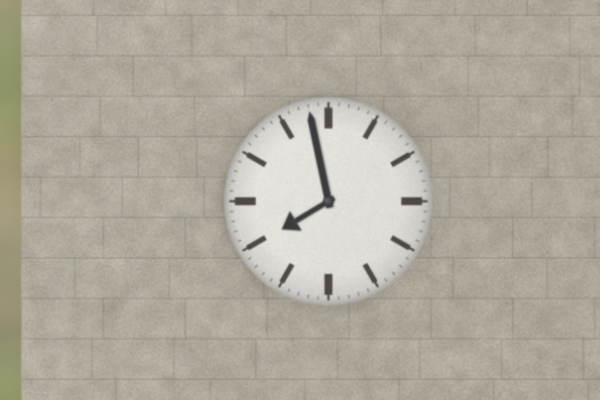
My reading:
**7:58**
